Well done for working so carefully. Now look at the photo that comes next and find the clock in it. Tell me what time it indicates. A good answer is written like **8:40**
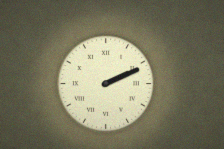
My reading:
**2:11**
